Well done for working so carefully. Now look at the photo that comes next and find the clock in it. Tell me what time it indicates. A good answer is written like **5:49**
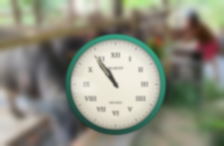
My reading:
**10:54**
